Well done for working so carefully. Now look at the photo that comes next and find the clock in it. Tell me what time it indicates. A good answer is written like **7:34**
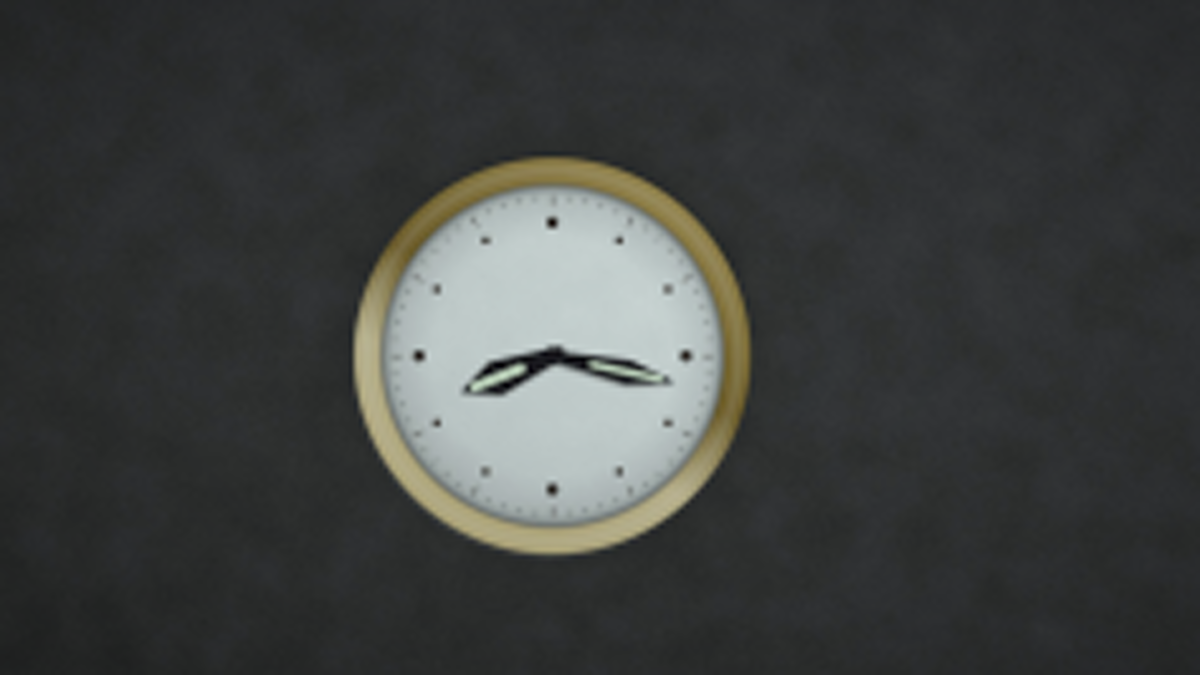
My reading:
**8:17**
